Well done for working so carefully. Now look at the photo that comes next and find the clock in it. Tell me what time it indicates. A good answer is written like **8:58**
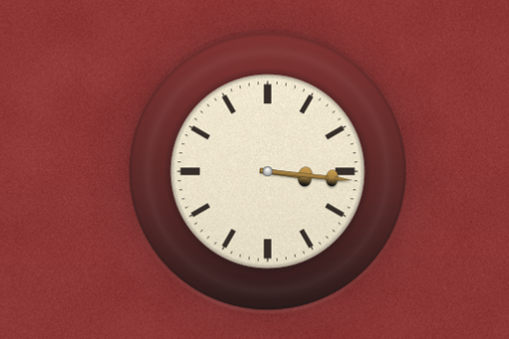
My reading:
**3:16**
